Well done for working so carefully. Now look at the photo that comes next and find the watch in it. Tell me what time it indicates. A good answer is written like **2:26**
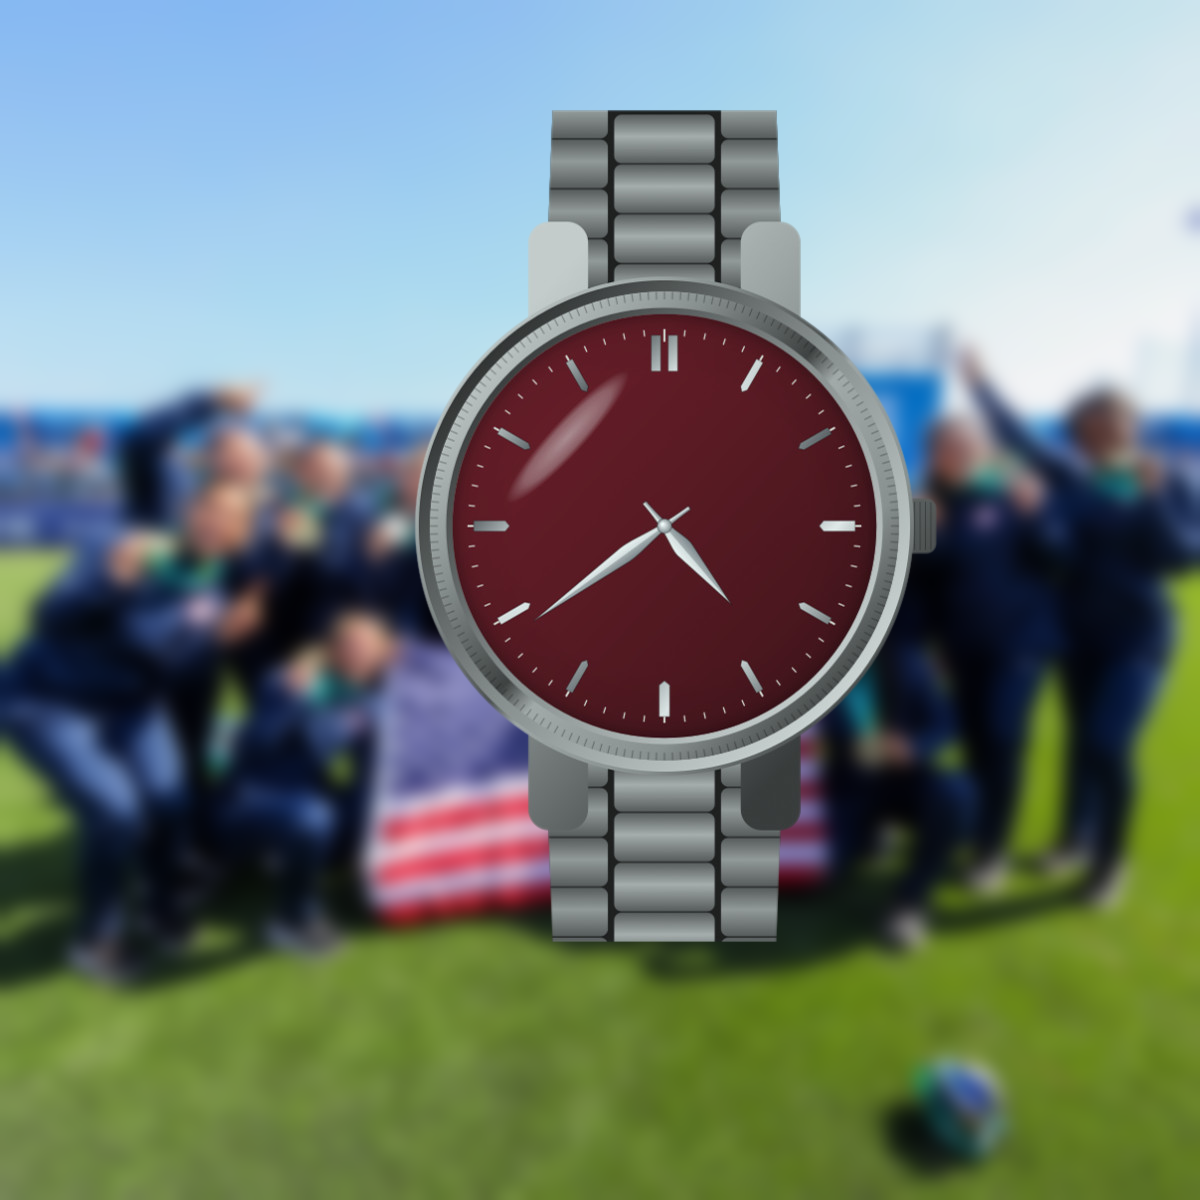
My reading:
**4:39**
